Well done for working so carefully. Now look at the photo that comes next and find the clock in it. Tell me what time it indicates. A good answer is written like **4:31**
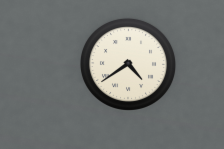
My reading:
**4:39**
